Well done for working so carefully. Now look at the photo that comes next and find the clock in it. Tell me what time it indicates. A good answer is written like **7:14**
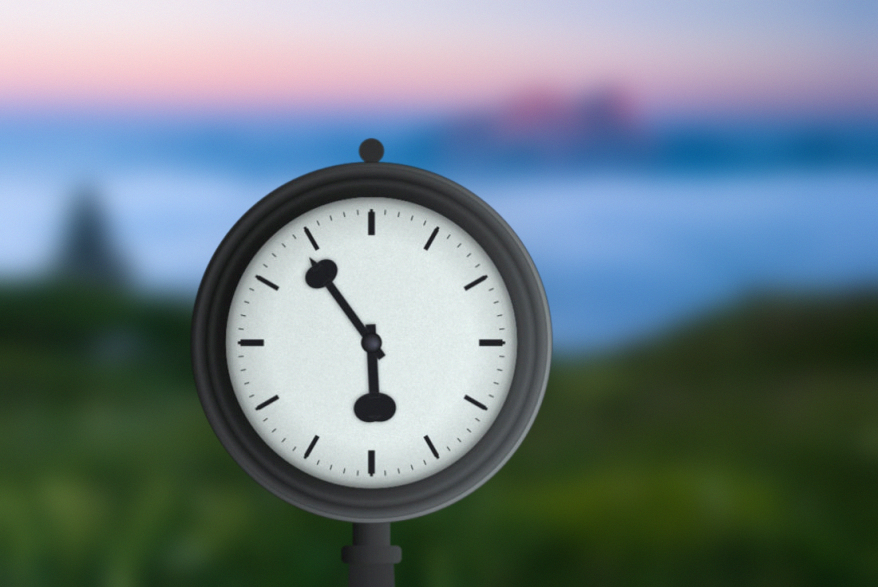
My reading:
**5:54**
